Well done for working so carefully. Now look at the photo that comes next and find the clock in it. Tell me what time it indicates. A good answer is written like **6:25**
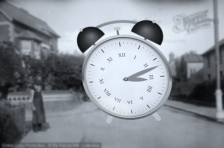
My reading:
**3:12**
